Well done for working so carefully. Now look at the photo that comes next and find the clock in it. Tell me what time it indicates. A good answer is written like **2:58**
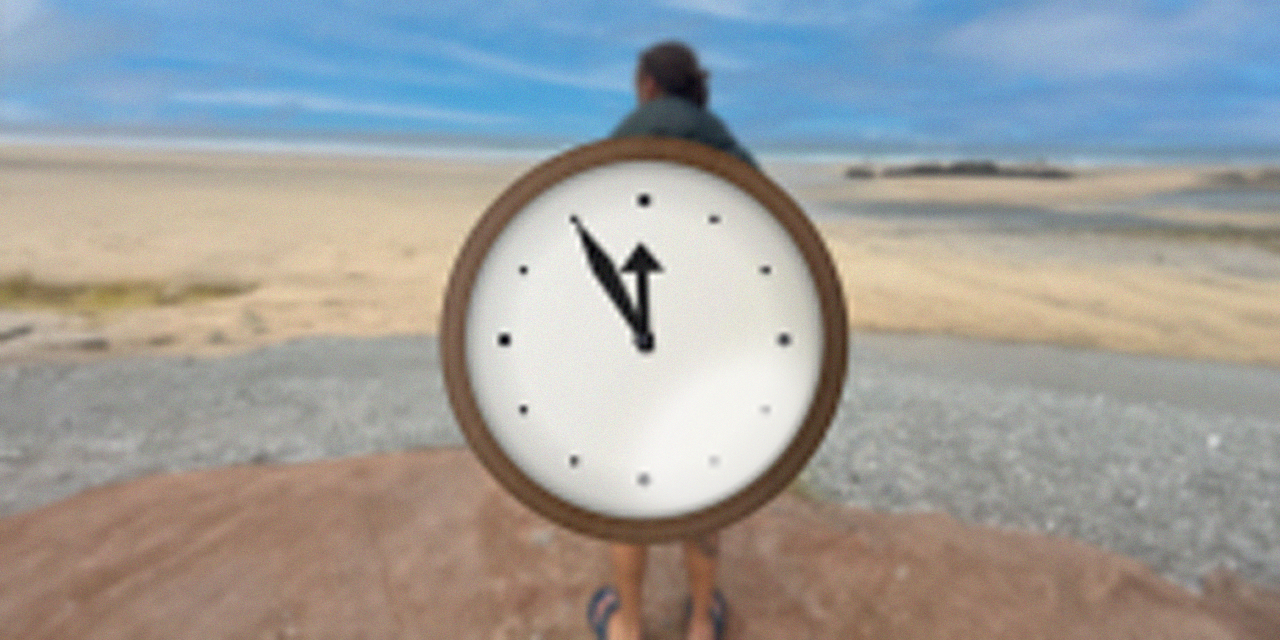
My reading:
**11:55**
